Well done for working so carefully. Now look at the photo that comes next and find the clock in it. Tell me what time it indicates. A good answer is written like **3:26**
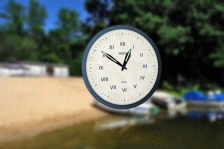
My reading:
**12:51**
